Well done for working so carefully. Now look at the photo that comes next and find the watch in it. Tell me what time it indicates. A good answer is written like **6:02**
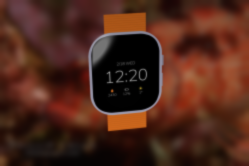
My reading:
**12:20**
